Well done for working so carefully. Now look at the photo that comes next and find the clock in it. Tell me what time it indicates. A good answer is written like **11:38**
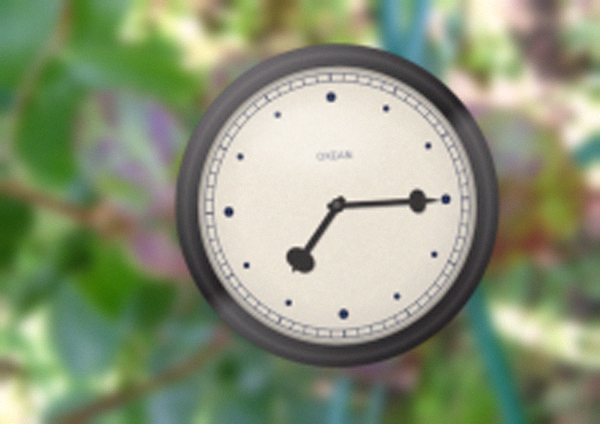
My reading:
**7:15**
